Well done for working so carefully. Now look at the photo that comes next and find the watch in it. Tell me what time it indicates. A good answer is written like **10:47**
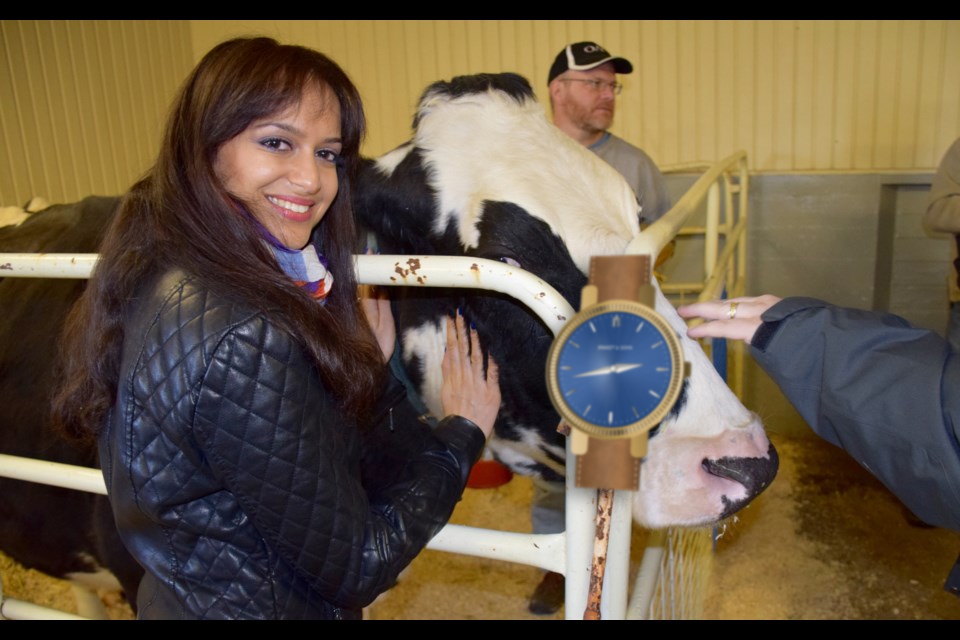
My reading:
**2:43**
